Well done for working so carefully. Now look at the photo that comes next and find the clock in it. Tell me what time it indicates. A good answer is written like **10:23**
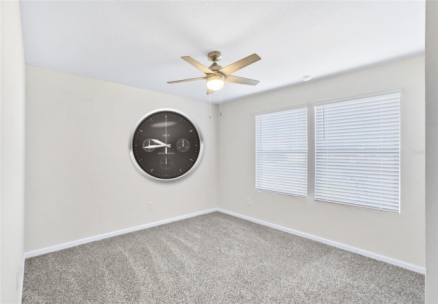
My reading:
**9:44**
